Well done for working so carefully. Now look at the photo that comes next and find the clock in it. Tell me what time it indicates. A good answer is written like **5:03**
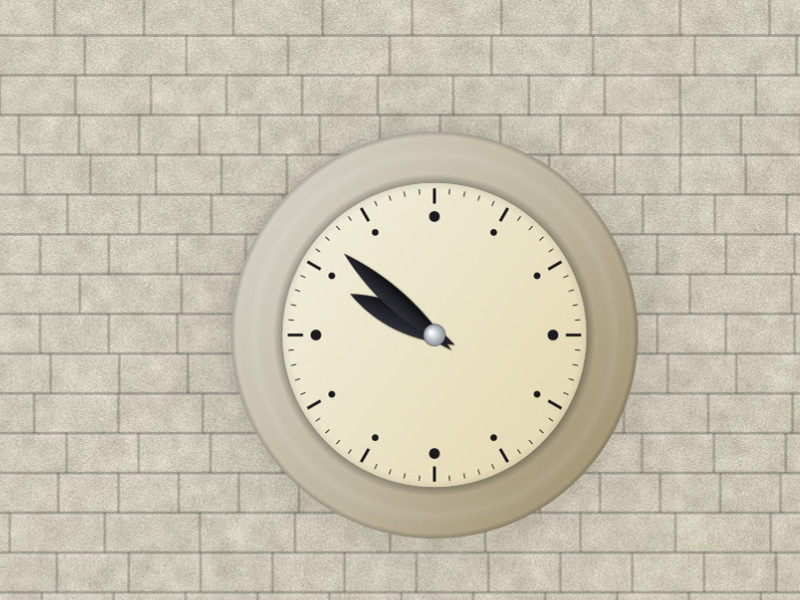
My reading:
**9:52**
